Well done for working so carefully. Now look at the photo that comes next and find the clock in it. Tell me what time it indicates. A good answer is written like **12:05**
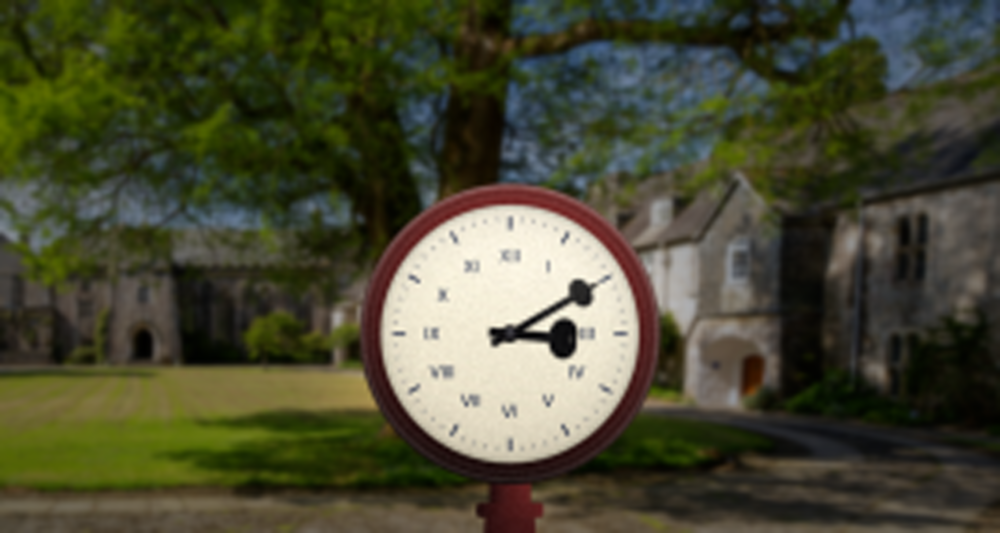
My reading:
**3:10**
